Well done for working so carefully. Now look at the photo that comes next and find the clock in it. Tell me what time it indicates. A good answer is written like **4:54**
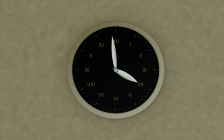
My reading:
**3:59**
